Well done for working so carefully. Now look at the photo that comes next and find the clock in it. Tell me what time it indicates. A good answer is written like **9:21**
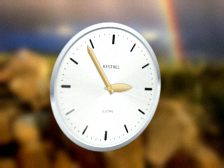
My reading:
**2:54**
